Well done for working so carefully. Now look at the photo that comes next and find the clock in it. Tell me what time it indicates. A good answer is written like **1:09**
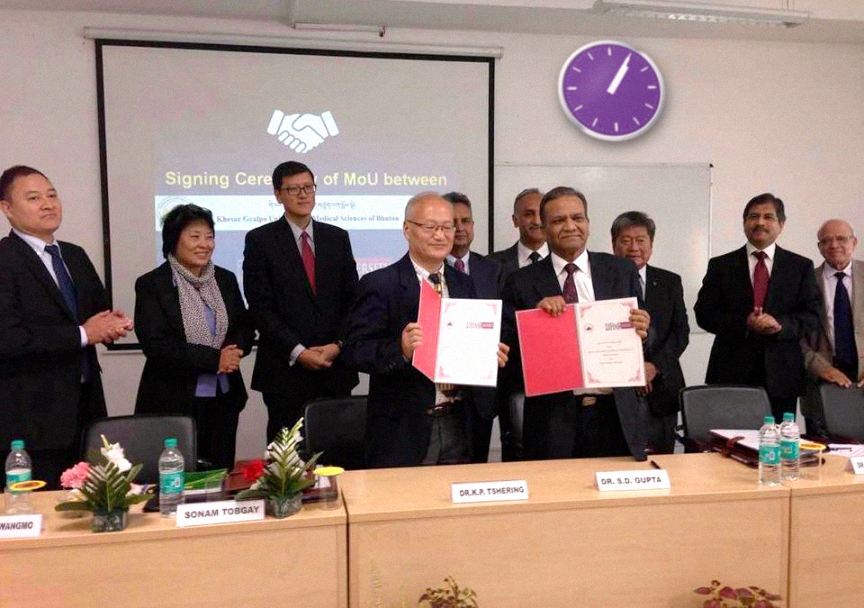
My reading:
**1:05**
